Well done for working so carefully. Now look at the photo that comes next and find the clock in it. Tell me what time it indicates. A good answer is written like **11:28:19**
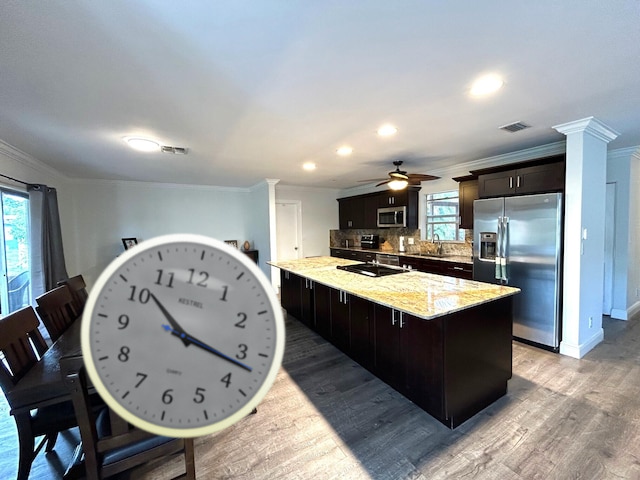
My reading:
**10:17:17**
